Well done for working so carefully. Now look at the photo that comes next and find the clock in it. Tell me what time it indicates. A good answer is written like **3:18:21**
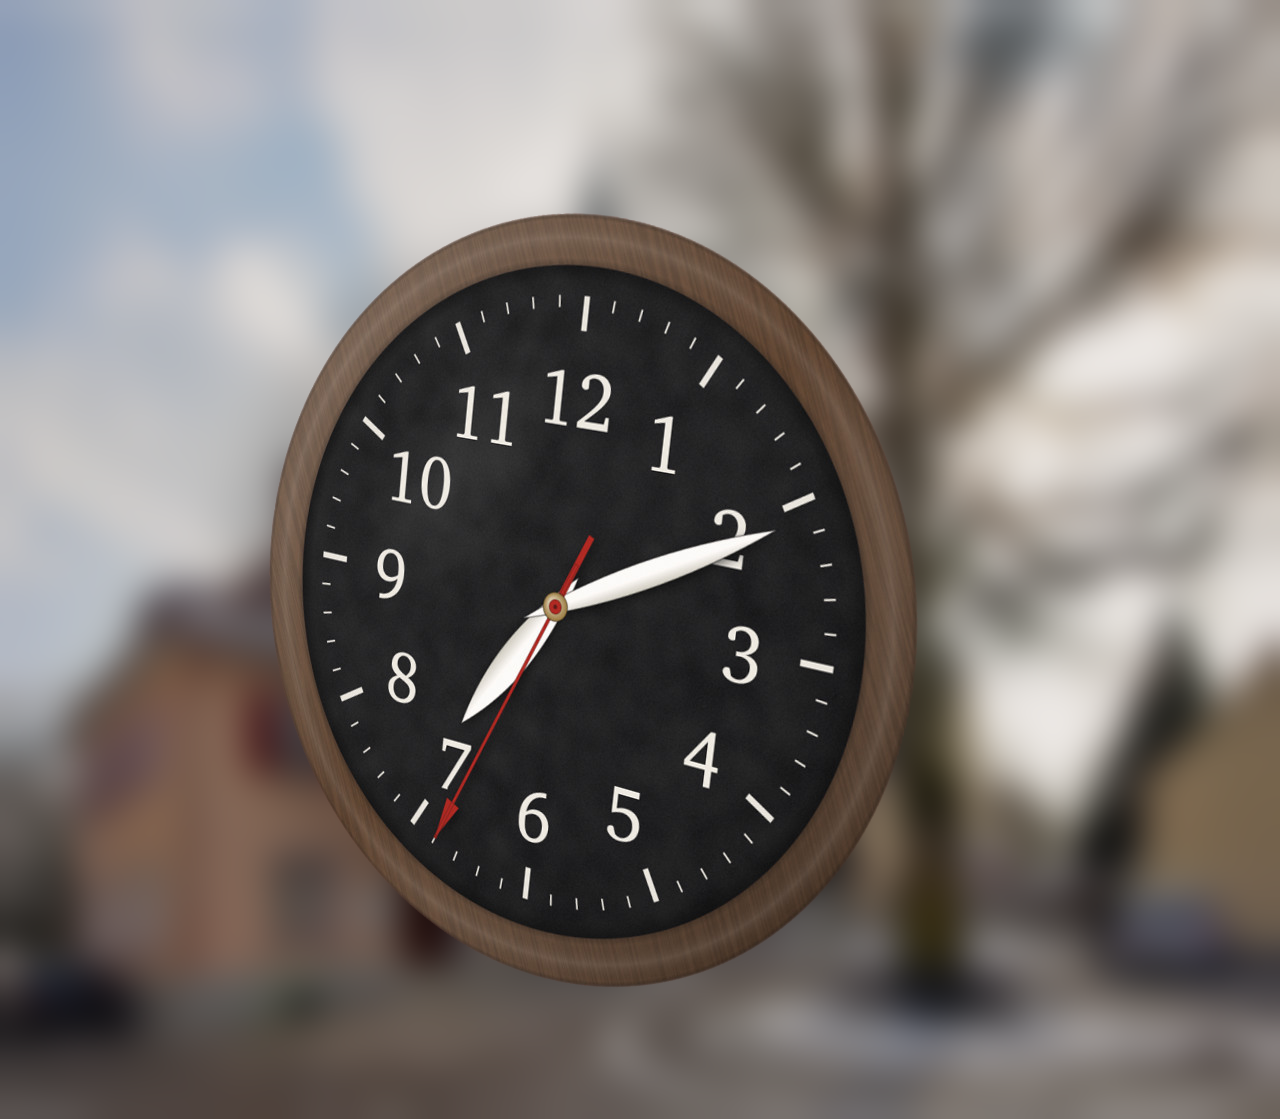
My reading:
**7:10:34**
